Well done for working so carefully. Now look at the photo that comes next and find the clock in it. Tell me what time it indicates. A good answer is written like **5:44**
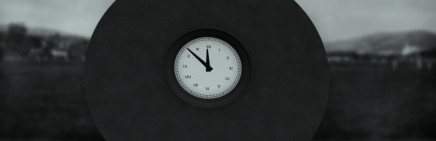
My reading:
**11:52**
